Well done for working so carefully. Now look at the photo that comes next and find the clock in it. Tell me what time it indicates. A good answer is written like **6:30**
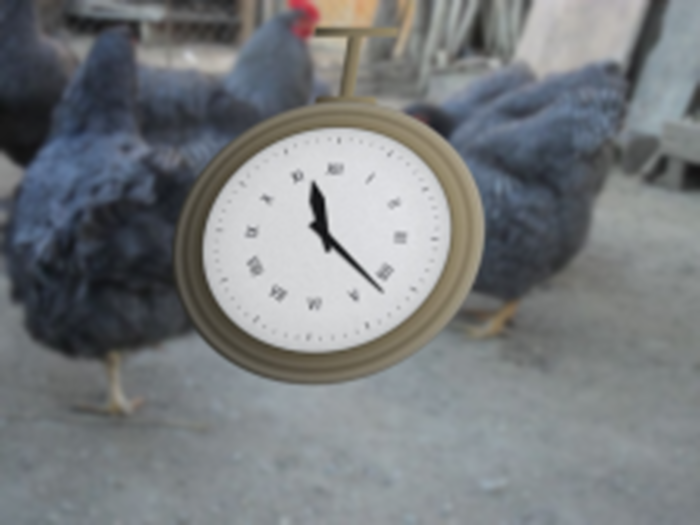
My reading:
**11:22**
